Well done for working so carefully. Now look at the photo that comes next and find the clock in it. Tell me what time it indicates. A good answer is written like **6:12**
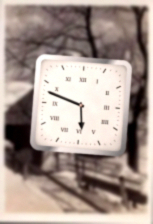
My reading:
**5:48**
